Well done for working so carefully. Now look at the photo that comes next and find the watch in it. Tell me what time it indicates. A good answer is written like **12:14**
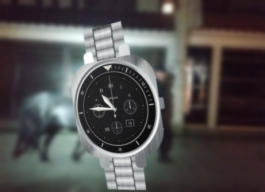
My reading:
**10:46**
